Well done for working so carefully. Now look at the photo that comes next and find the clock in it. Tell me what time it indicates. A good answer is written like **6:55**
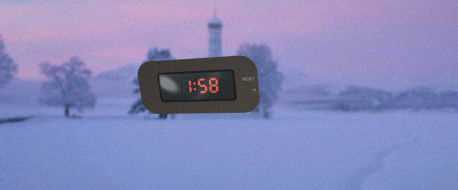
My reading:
**1:58**
